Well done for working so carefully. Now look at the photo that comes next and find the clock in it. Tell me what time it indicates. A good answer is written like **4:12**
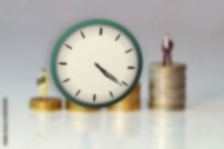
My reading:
**4:21**
